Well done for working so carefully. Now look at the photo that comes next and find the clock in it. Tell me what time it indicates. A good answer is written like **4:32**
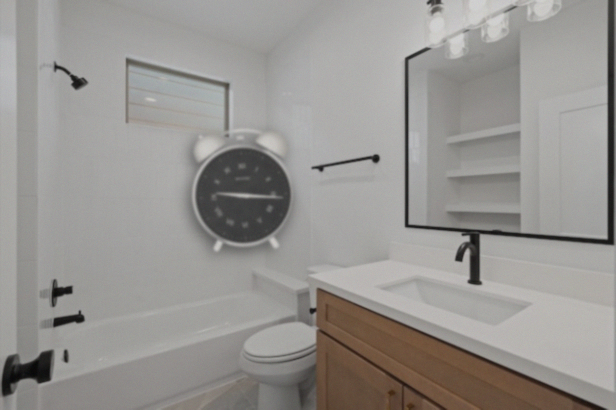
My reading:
**9:16**
